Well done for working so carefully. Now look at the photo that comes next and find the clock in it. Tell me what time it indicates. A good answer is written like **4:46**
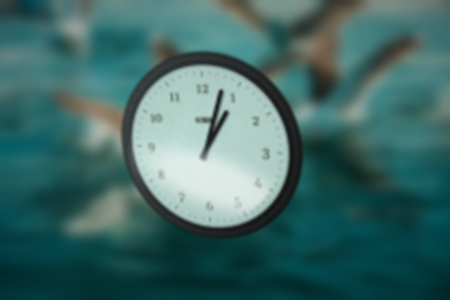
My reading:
**1:03**
